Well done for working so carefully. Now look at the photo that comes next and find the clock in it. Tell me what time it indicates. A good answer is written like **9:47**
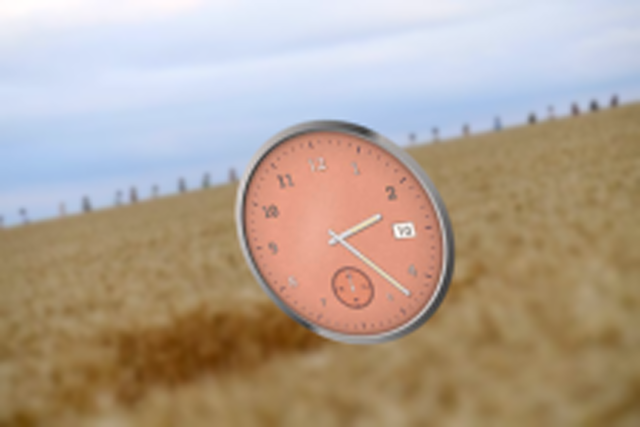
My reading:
**2:23**
